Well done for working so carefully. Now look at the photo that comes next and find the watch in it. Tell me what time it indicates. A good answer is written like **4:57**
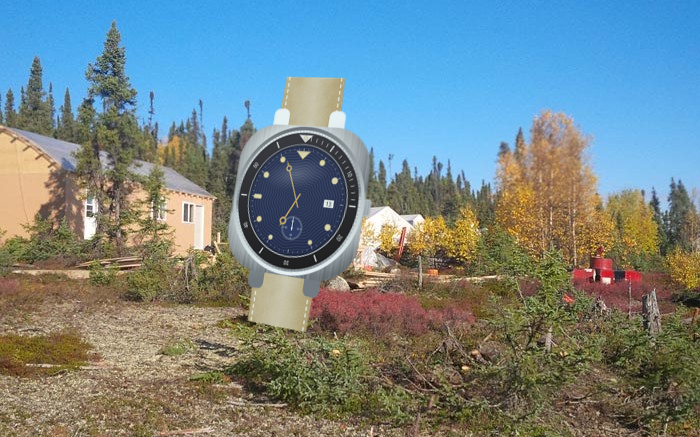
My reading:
**6:56**
